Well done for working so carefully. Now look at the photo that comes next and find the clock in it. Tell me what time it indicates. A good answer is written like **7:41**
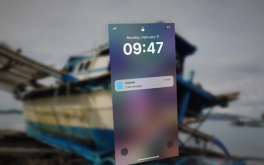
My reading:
**9:47**
